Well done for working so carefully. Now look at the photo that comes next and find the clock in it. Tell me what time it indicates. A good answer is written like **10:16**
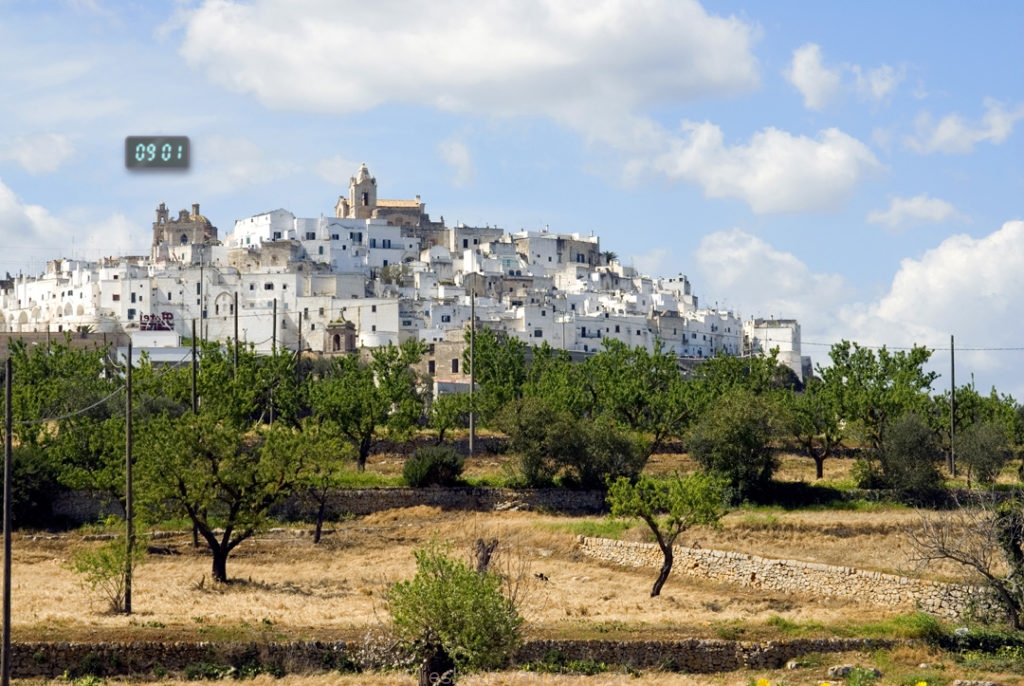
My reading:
**9:01**
